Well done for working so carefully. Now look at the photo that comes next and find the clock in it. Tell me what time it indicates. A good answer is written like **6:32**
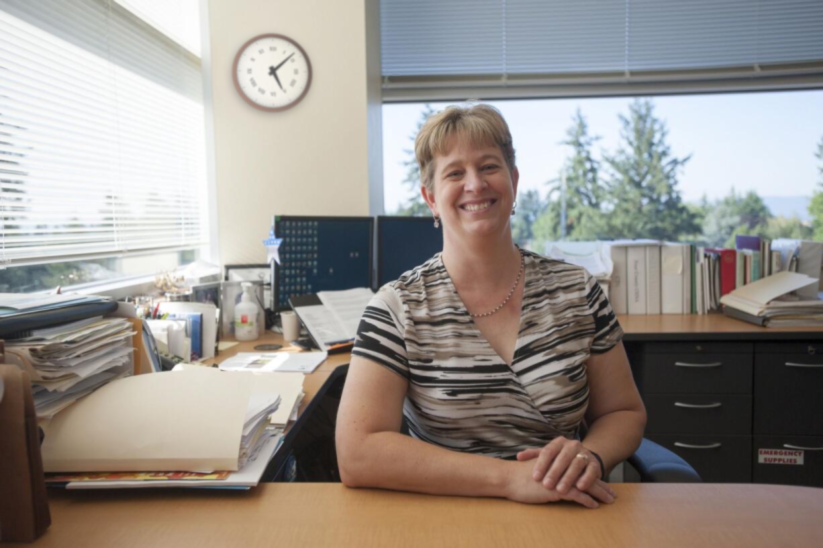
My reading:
**5:08**
